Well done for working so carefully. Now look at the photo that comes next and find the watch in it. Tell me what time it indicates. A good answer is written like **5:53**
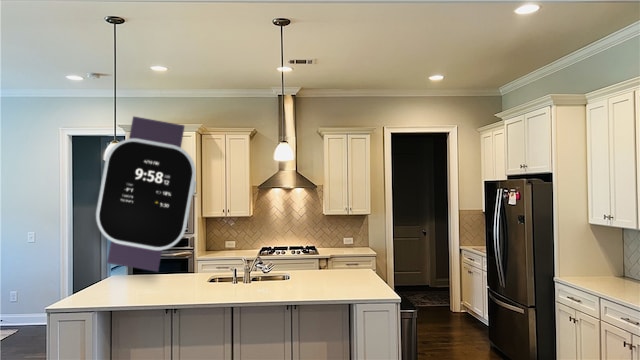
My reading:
**9:58**
